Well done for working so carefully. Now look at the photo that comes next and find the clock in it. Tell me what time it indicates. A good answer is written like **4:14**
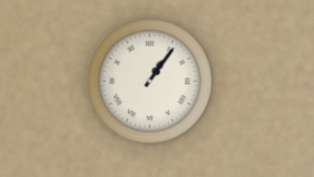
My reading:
**1:06**
